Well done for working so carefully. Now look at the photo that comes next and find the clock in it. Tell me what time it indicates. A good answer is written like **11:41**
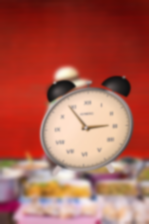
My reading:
**2:54**
